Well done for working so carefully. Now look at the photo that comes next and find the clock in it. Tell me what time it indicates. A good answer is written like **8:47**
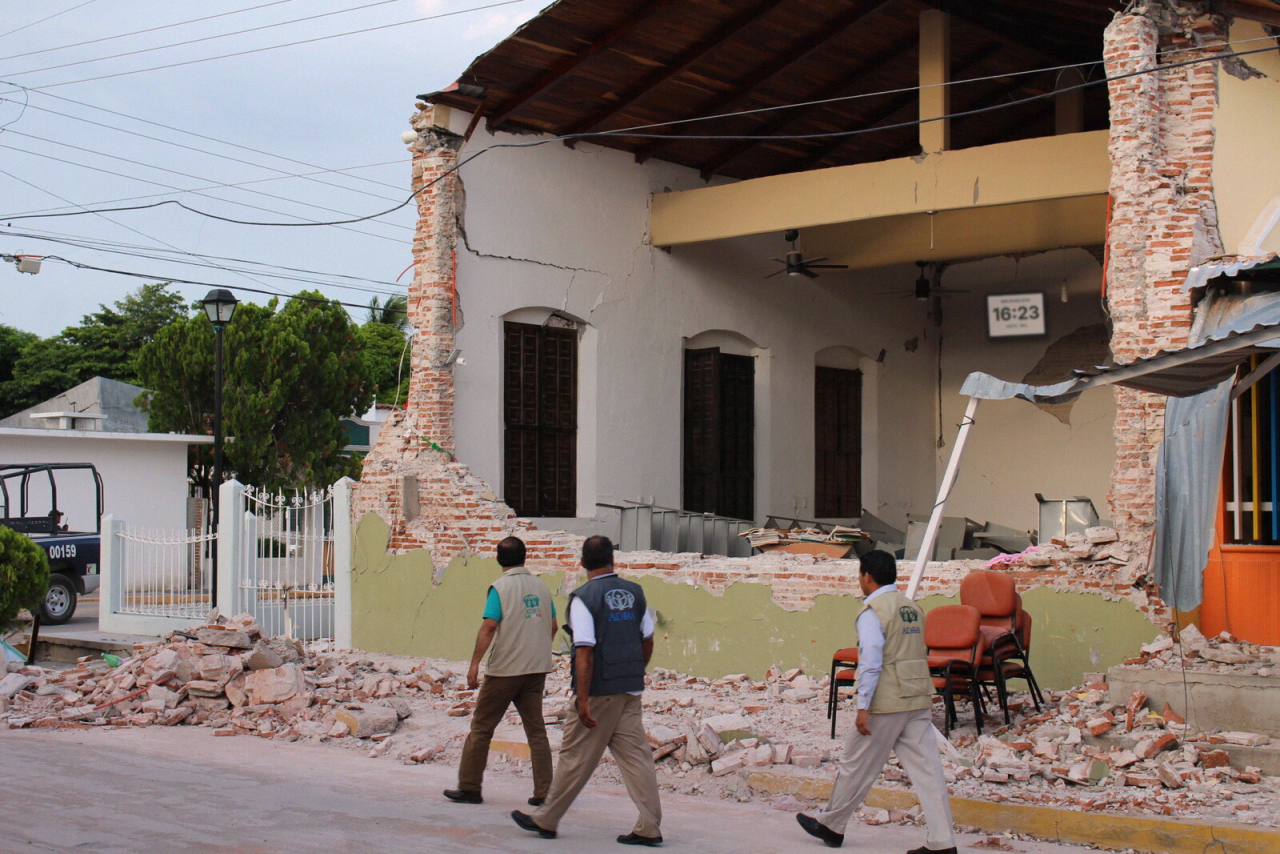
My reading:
**16:23**
